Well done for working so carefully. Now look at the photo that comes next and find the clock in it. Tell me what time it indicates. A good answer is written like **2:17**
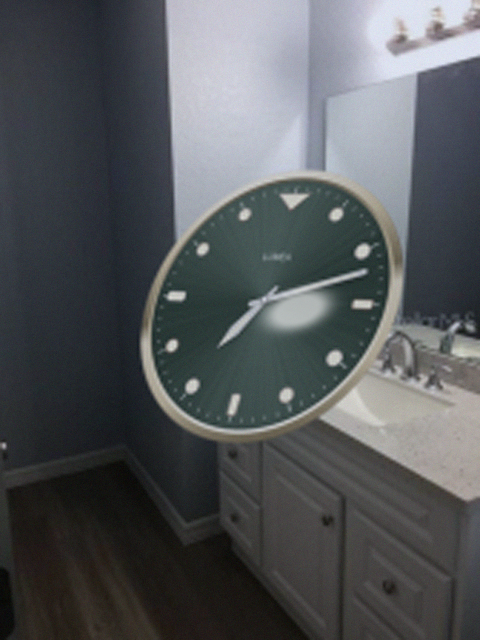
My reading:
**7:12**
